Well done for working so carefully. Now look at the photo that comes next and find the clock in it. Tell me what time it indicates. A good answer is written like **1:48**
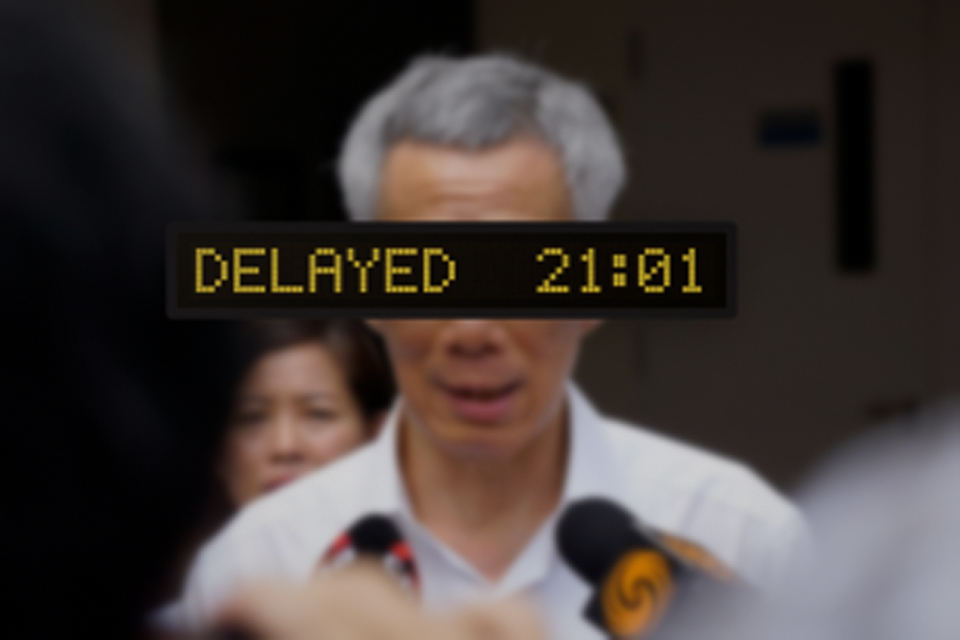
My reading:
**21:01**
